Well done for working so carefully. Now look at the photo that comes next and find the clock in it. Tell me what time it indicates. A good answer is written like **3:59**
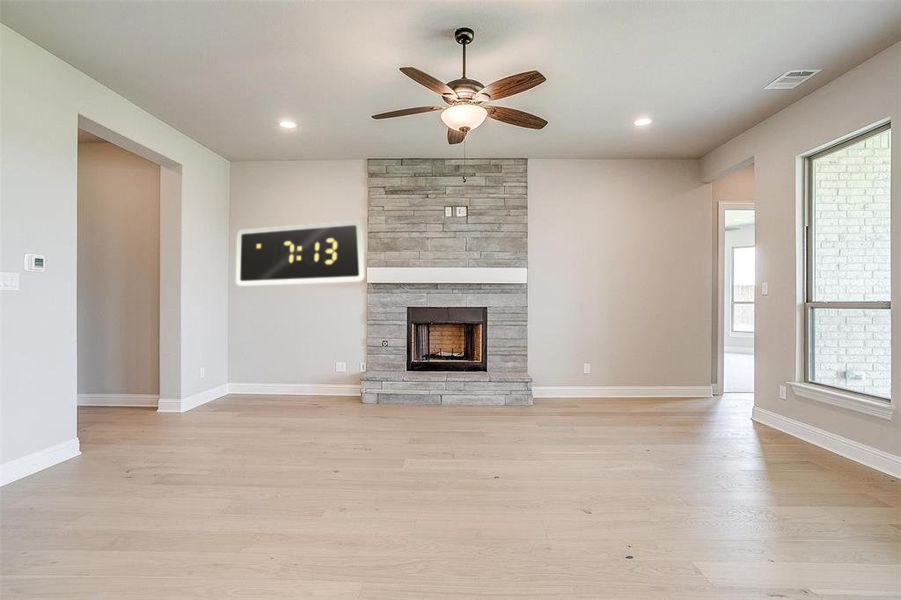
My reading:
**7:13**
